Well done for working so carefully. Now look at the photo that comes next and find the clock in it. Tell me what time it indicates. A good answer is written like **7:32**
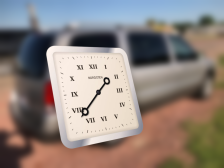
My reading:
**1:38**
